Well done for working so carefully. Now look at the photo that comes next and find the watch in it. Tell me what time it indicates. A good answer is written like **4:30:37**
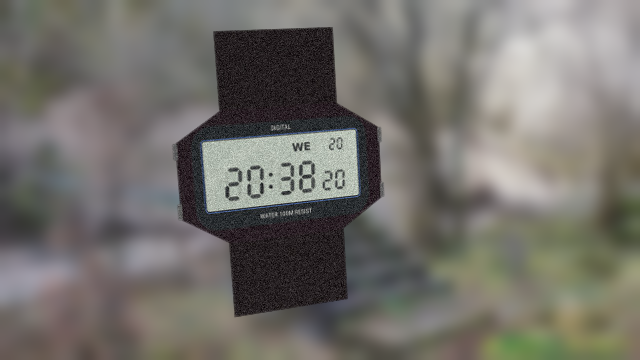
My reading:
**20:38:20**
